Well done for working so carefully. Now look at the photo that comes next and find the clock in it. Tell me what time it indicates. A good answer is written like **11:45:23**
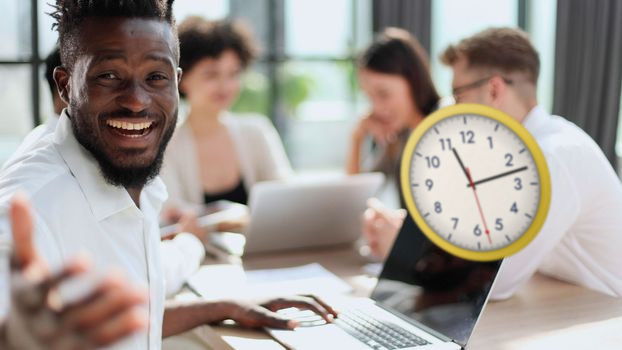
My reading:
**11:12:28**
